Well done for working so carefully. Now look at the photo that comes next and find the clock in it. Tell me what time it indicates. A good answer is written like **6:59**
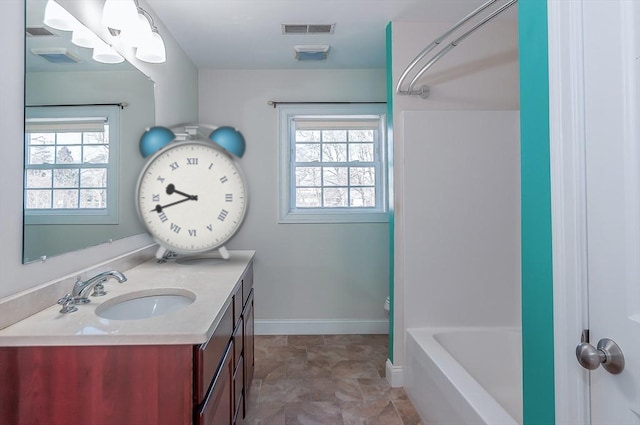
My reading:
**9:42**
